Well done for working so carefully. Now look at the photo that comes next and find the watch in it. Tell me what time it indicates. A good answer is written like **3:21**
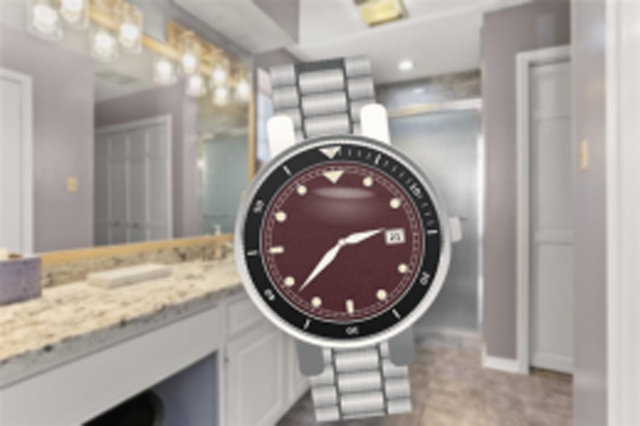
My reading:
**2:38**
